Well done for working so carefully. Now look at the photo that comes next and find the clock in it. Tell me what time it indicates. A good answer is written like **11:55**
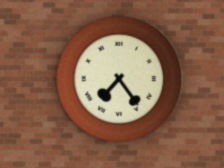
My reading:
**7:24**
